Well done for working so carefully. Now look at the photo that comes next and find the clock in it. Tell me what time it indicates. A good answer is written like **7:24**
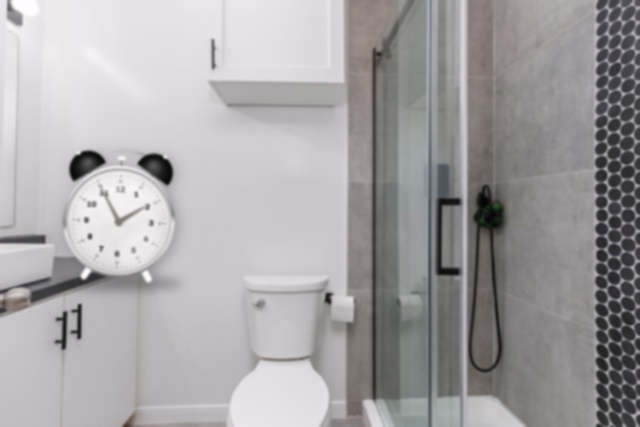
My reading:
**1:55**
